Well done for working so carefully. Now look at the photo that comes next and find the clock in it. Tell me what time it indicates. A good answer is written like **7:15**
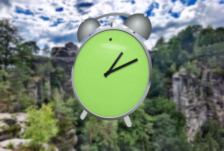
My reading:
**1:11**
